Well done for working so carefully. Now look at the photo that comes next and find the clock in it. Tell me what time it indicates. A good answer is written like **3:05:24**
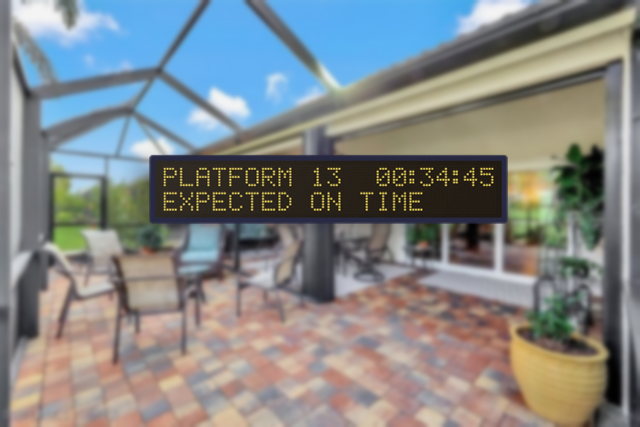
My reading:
**0:34:45**
